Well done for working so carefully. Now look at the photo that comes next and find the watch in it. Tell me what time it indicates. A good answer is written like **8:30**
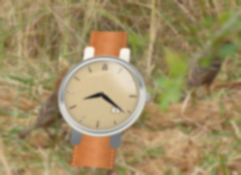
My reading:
**8:21**
